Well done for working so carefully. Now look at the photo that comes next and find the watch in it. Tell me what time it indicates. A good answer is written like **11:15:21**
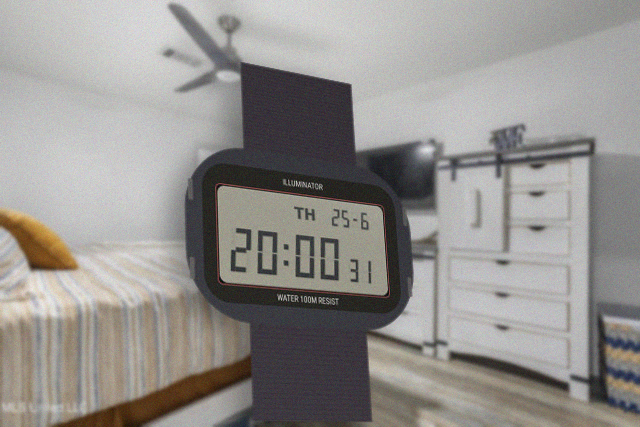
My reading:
**20:00:31**
